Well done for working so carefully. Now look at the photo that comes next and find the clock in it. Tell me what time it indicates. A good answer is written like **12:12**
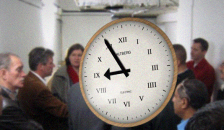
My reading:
**8:55**
